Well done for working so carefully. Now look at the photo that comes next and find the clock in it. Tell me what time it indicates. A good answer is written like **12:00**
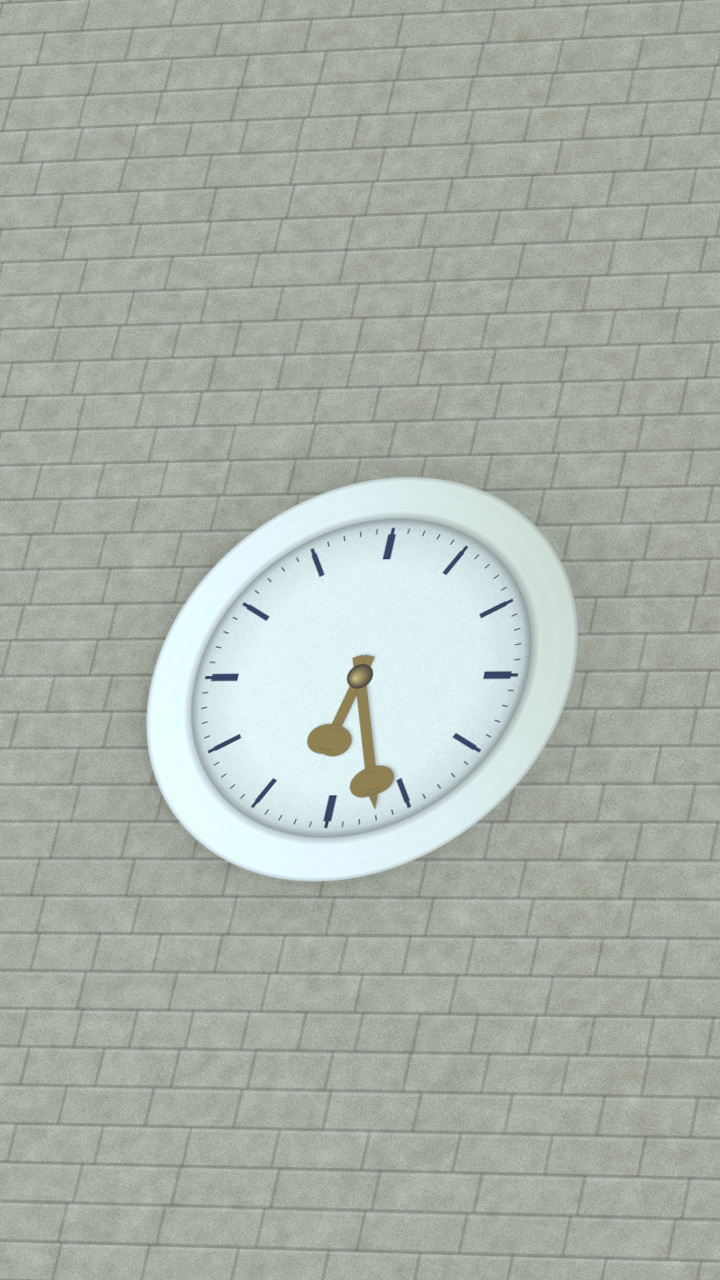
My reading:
**6:27**
